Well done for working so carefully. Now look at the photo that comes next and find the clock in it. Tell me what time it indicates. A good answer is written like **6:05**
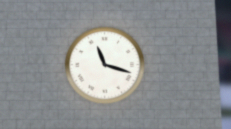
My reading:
**11:18**
